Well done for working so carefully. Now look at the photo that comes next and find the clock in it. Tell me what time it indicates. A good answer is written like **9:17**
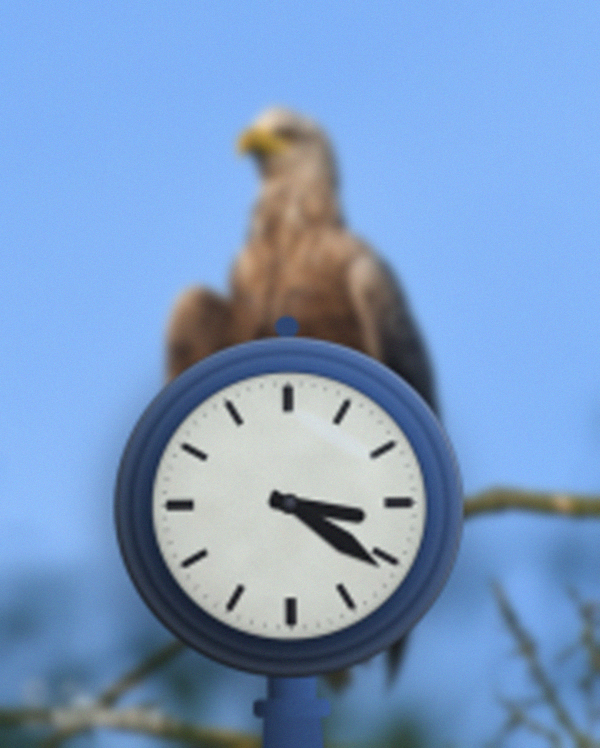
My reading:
**3:21**
